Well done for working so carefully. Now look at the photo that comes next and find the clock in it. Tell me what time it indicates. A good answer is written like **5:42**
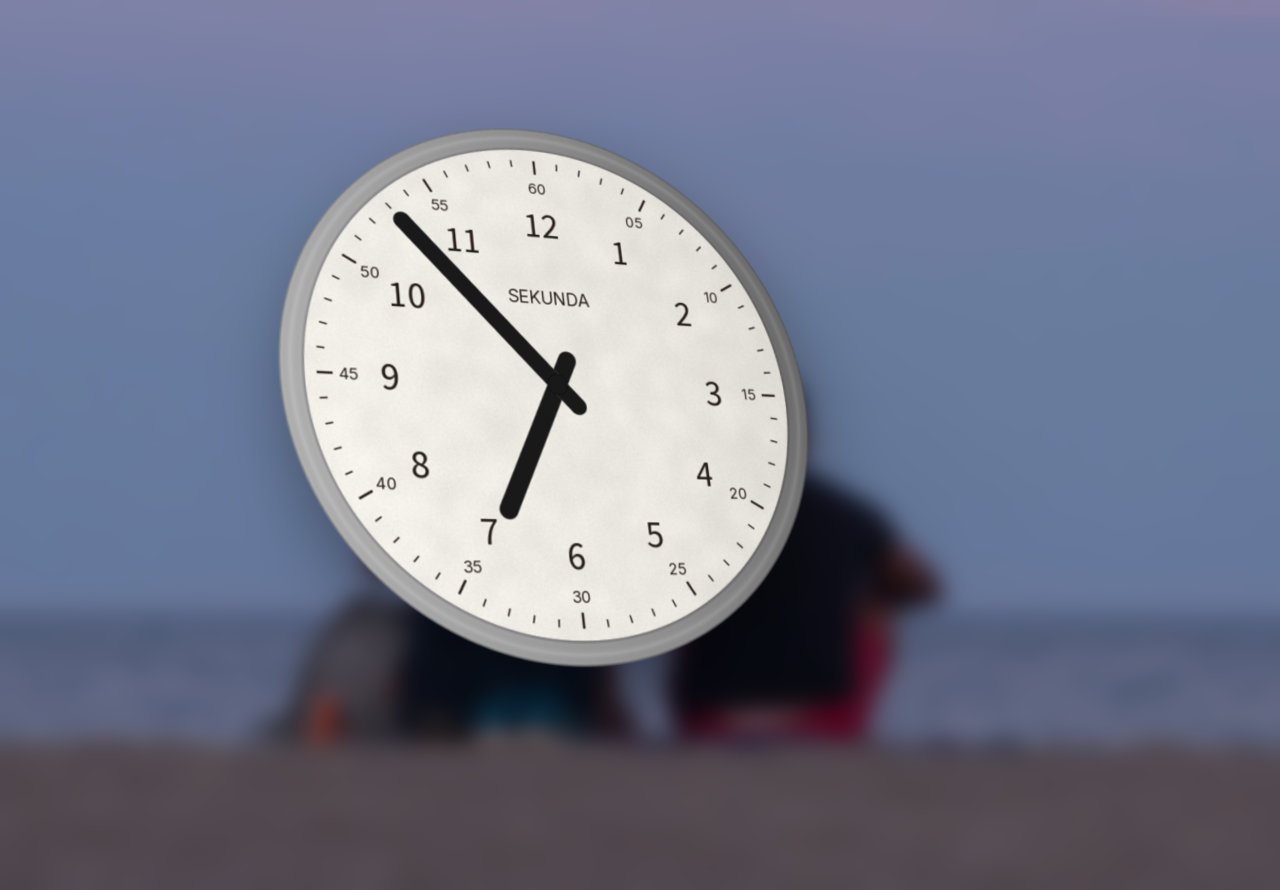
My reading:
**6:53**
